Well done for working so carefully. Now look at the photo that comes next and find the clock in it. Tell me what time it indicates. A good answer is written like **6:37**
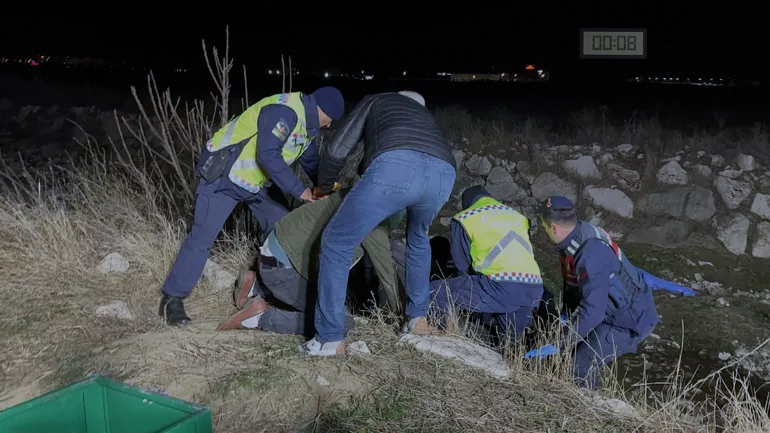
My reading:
**0:08**
